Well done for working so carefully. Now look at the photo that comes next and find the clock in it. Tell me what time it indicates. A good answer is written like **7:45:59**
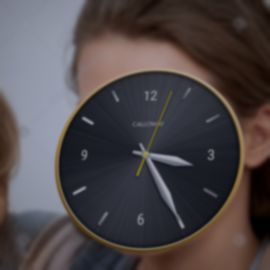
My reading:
**3:25:03**
